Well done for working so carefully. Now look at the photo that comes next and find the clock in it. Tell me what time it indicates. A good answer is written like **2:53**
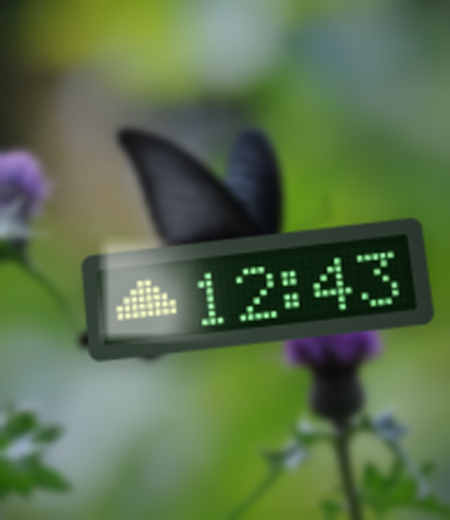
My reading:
**12:43**
